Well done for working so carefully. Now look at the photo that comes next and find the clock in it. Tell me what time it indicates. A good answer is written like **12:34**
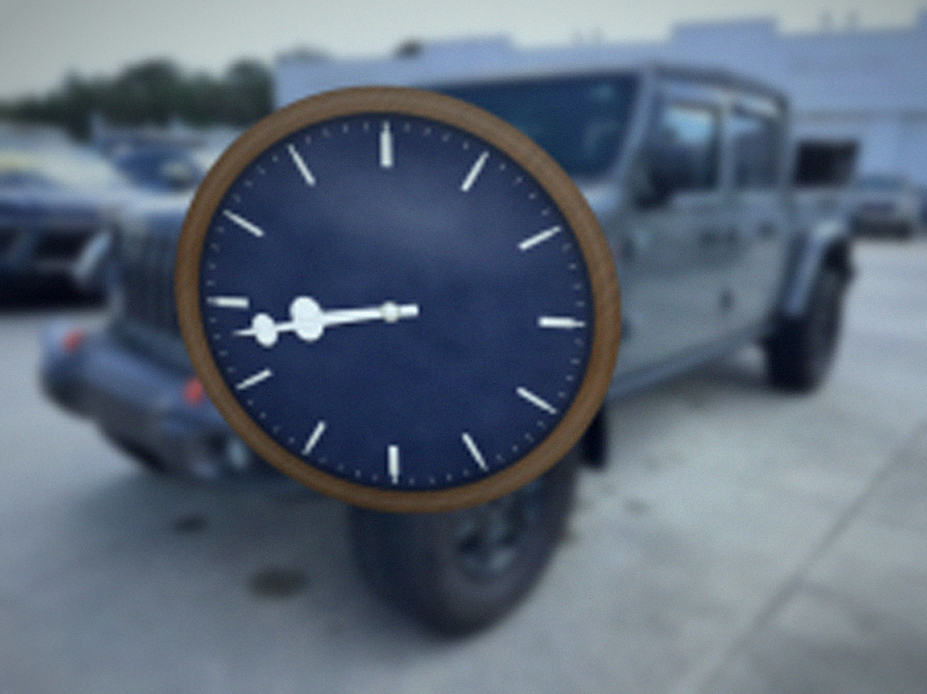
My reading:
**8:43**
